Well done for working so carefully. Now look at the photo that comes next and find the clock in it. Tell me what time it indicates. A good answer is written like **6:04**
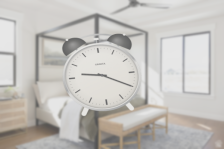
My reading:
**9:20**
